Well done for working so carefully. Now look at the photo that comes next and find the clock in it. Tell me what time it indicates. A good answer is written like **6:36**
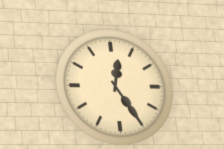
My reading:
**12:25**
